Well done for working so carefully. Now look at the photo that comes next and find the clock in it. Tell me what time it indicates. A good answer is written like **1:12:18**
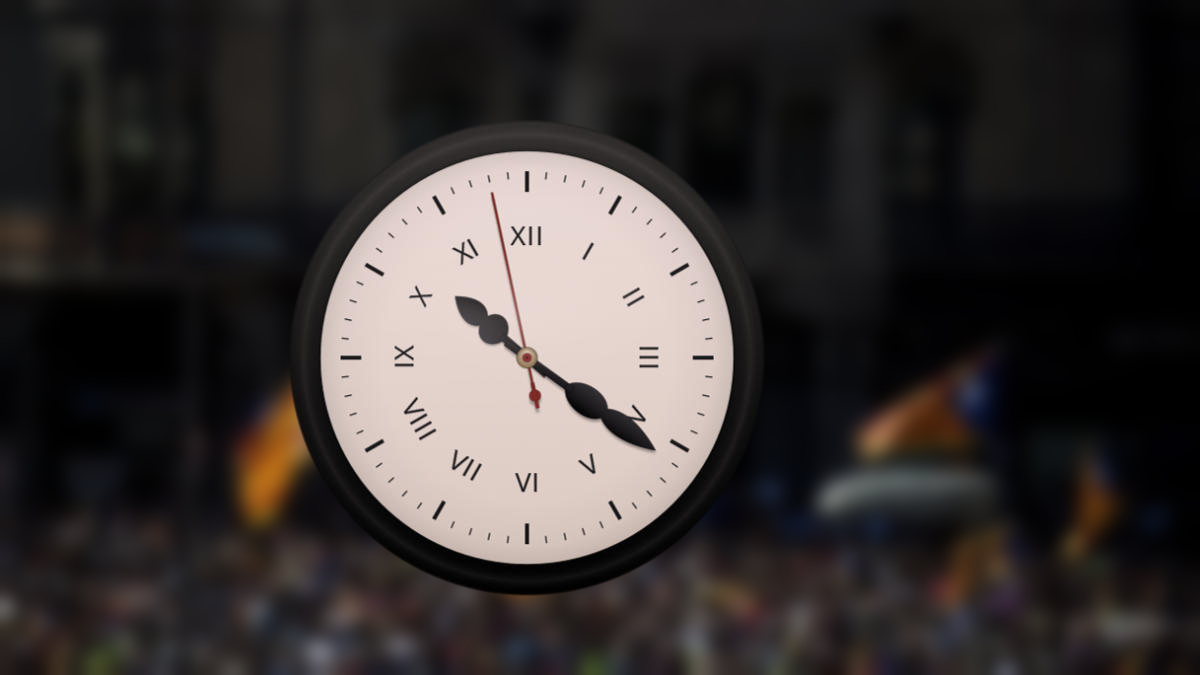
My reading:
**10:20:58**
